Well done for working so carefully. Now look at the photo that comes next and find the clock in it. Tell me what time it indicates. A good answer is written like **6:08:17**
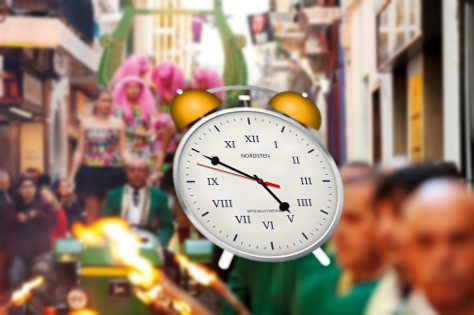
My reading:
**4:49:48**
